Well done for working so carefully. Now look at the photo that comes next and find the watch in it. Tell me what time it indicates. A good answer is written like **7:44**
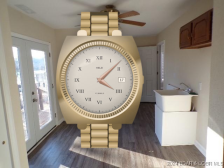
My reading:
**4:08**
